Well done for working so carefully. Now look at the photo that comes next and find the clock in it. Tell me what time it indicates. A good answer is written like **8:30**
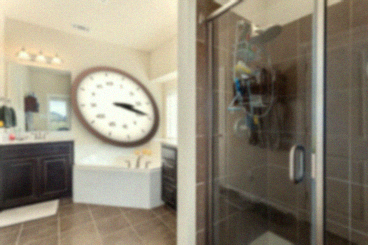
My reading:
**3:19**
